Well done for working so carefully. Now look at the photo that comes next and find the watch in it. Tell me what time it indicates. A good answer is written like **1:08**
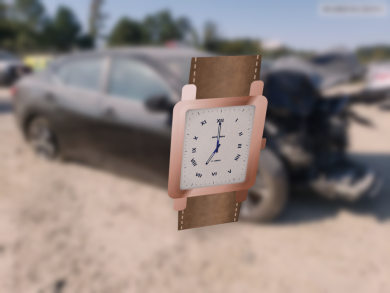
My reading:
**7:00**
